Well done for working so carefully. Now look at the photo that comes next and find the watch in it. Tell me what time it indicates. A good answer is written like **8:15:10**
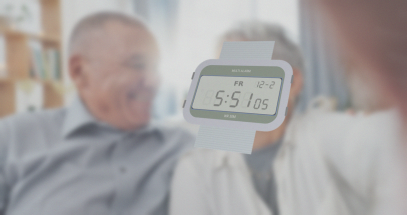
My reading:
**5:51:05**
